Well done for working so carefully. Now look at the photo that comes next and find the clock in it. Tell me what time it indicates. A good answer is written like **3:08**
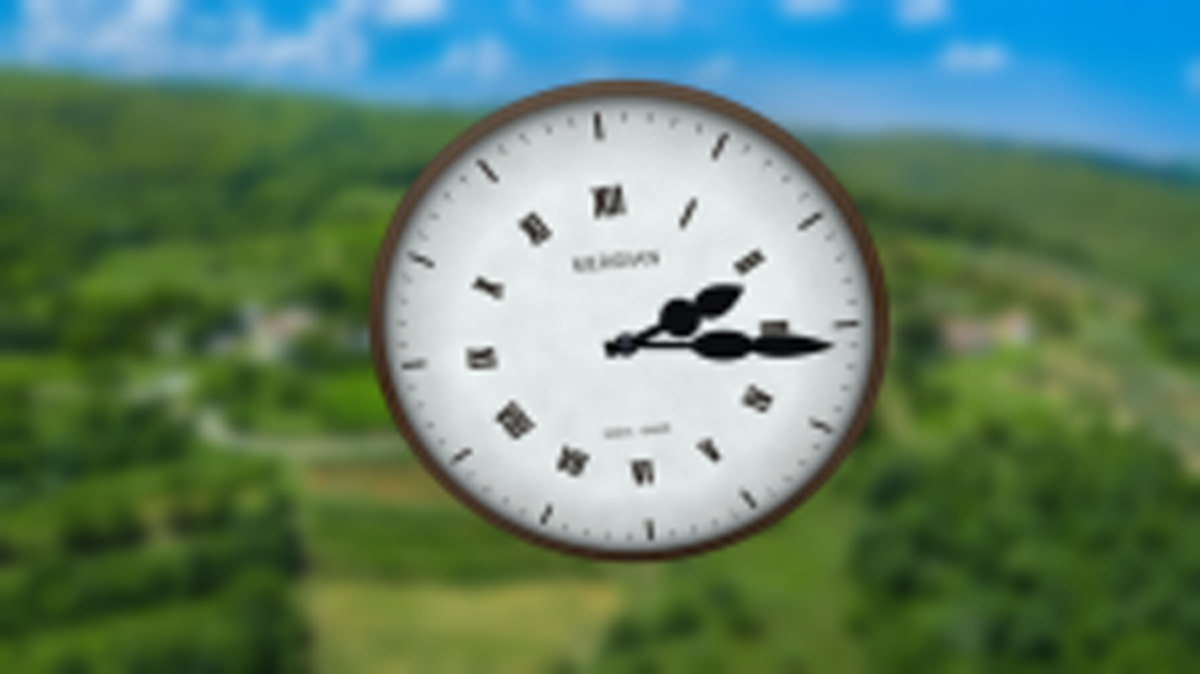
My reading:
**2:16**
